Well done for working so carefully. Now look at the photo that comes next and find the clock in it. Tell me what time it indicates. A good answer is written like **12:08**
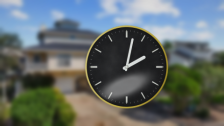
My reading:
**2:02**
